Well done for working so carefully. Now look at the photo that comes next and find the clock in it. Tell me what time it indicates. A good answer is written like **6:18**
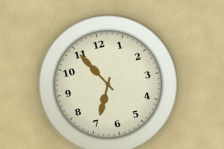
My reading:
**6:55**
